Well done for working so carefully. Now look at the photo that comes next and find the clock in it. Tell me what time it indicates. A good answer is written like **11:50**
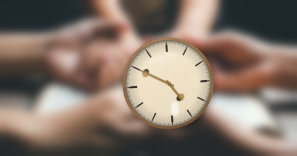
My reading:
**4:50**
